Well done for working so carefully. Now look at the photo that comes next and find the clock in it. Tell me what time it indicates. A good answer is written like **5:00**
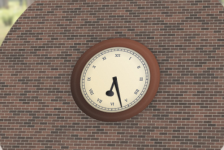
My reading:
**6:27**
